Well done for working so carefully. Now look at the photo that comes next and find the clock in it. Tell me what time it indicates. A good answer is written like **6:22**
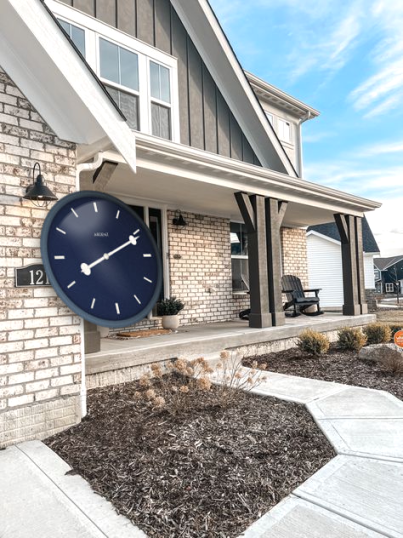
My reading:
**8:11**
